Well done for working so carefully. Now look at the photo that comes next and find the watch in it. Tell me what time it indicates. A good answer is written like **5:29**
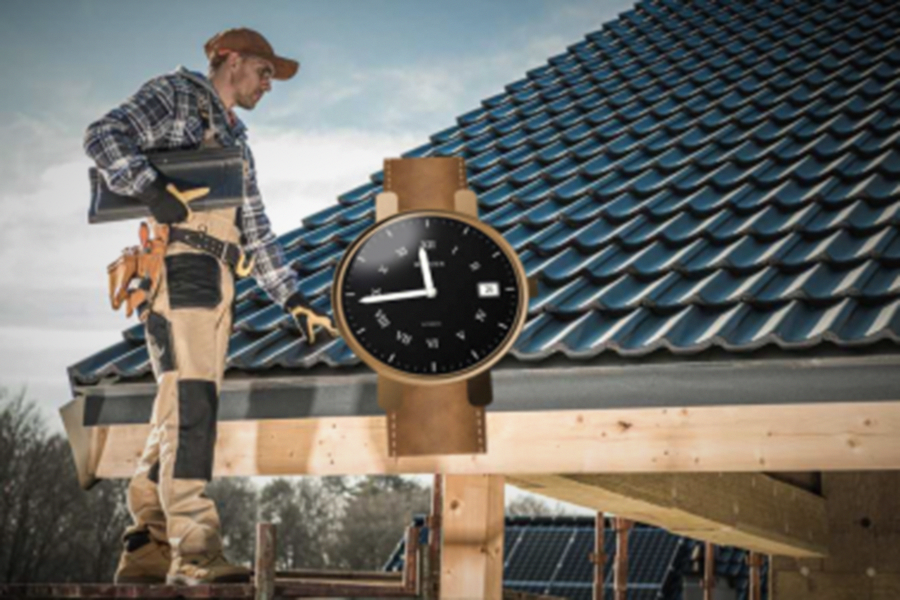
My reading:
**11:44**
